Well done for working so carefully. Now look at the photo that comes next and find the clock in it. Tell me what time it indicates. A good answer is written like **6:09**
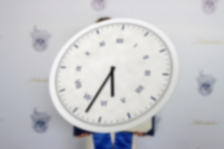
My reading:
**5:33**
